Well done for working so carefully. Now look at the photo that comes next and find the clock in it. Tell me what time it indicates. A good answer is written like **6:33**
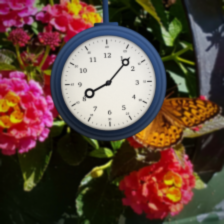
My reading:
**8:07**
